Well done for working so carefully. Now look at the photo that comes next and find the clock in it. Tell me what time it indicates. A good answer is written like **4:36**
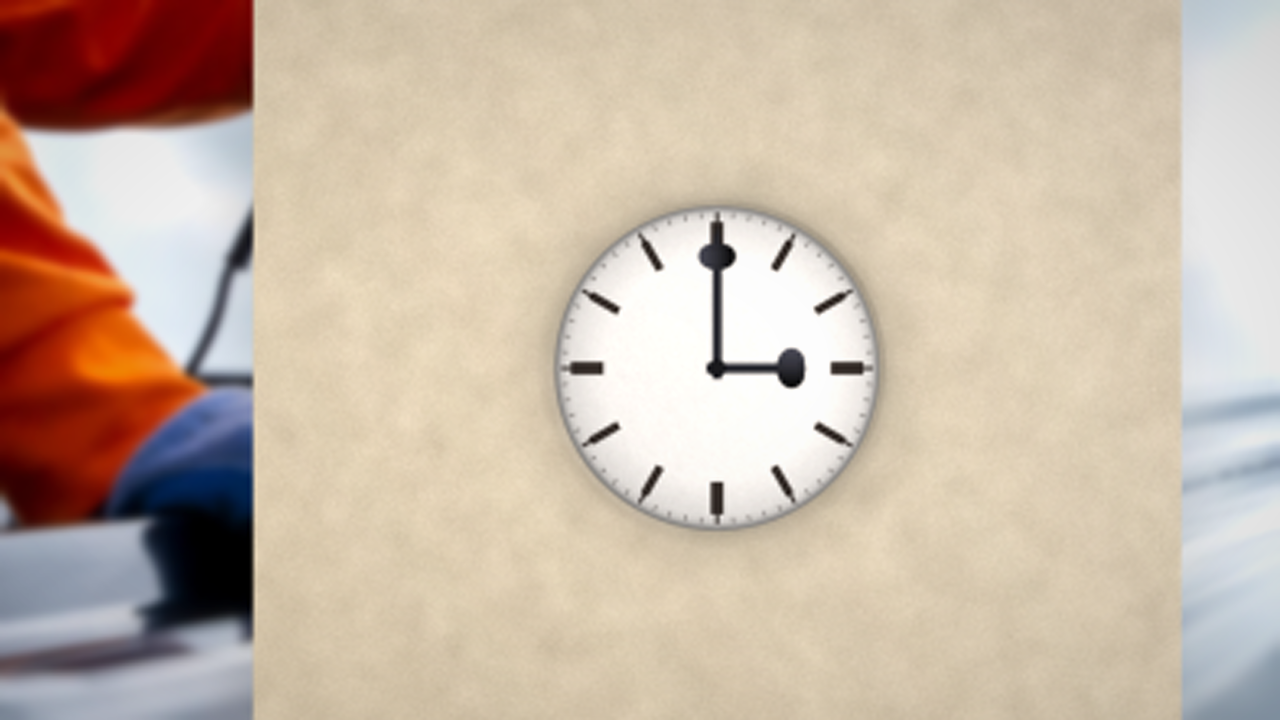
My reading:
**3:00**
